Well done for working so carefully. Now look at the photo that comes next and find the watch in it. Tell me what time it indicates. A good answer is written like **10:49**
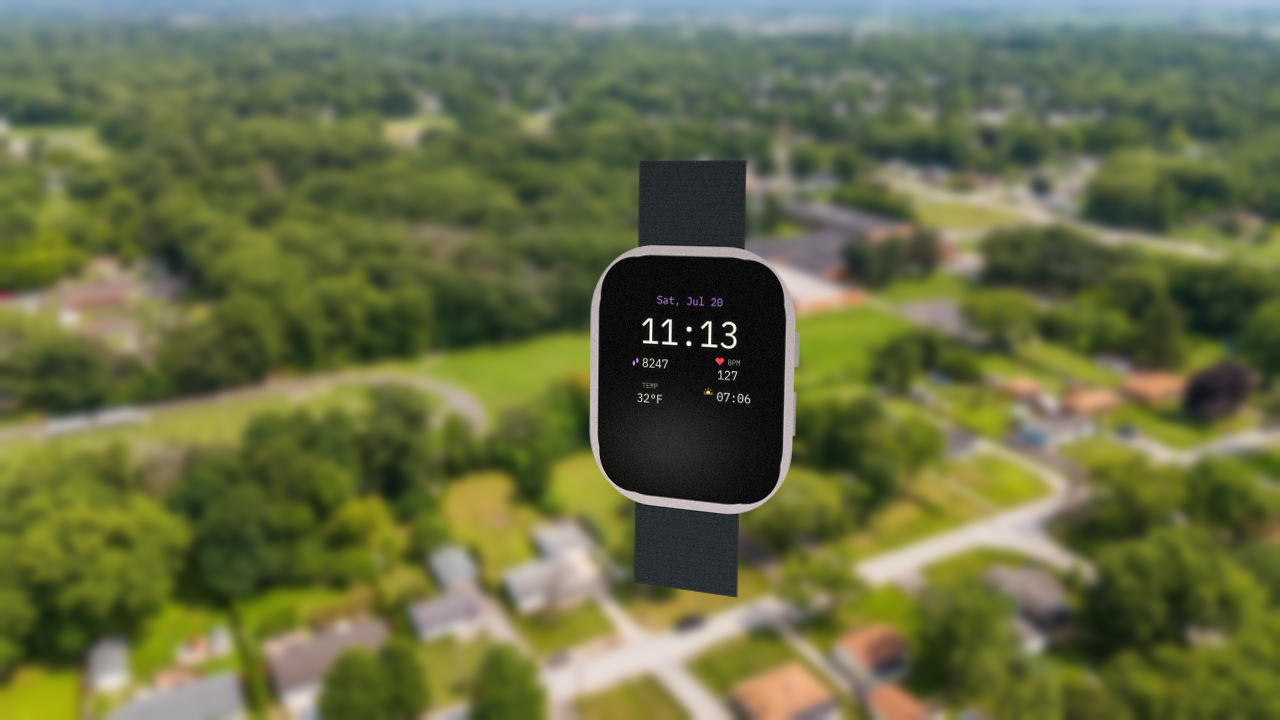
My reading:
**11:13**
